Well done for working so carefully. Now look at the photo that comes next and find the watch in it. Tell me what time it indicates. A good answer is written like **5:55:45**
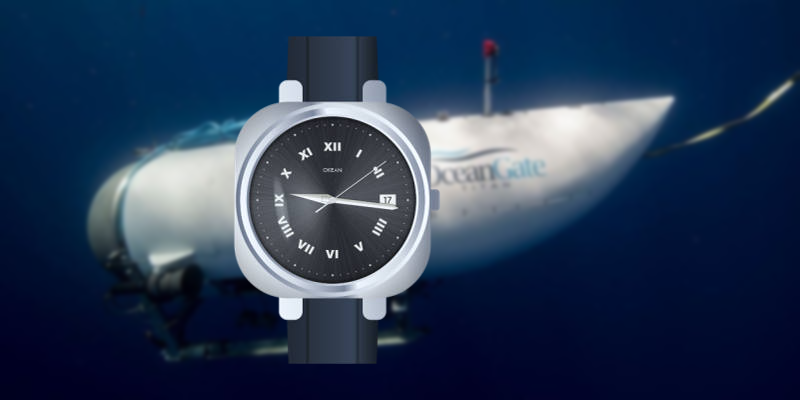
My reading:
**9:16:09**
